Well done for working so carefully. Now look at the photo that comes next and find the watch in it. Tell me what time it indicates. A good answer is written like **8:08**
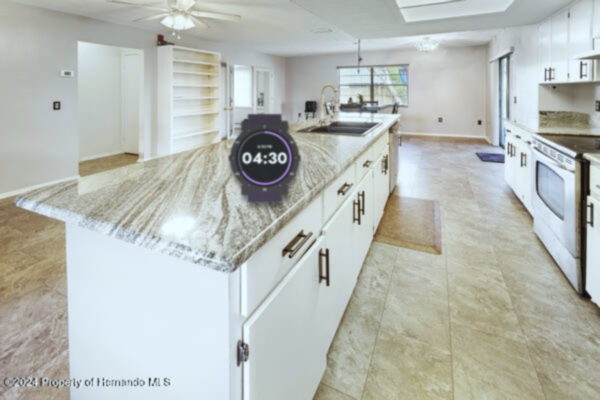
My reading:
**4:30**
